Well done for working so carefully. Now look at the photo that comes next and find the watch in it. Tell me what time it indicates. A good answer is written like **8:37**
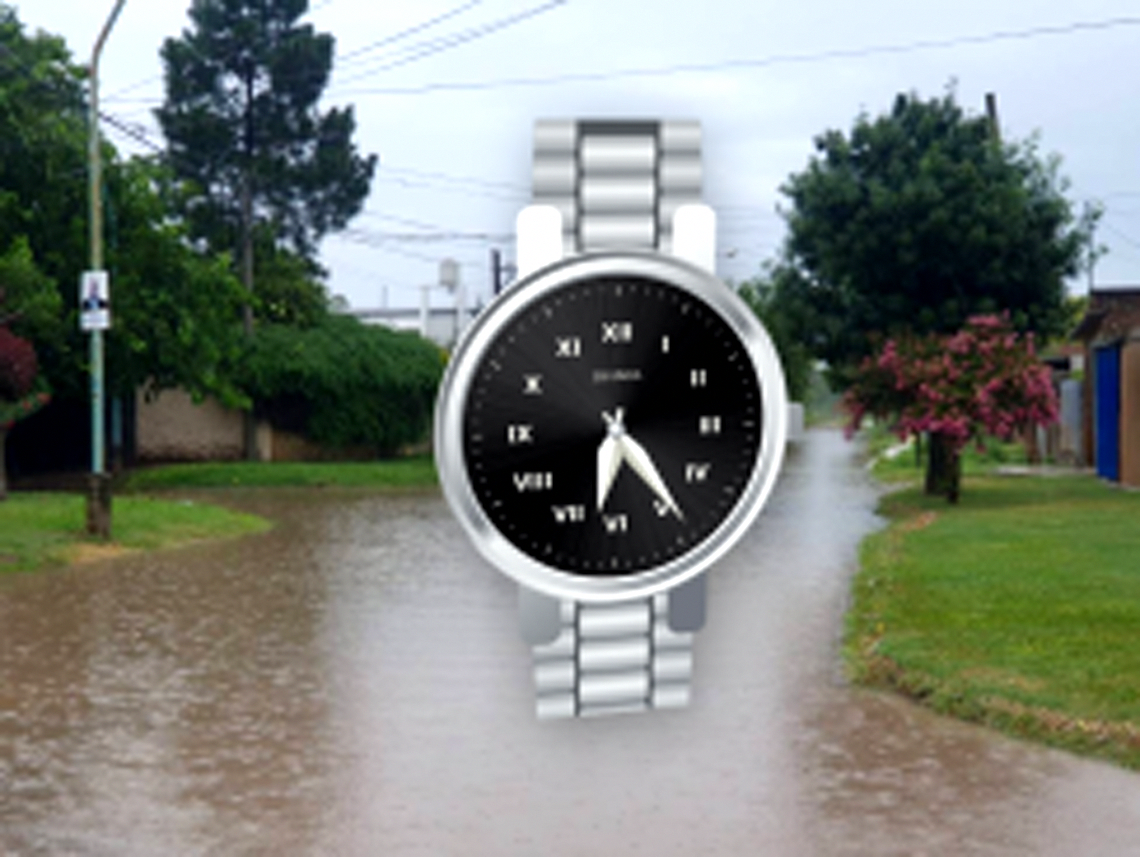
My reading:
**6:24**
